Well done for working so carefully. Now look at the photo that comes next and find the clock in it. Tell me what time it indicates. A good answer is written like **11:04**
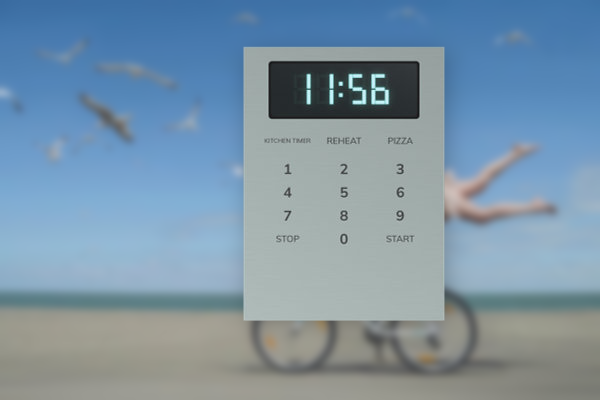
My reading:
**11:56**
